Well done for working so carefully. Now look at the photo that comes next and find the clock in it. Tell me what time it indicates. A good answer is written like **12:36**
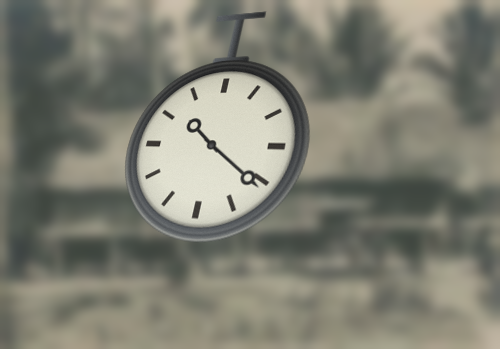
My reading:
**10:21**
